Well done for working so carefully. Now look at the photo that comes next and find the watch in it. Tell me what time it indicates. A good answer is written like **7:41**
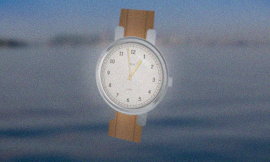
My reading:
**12:58**
